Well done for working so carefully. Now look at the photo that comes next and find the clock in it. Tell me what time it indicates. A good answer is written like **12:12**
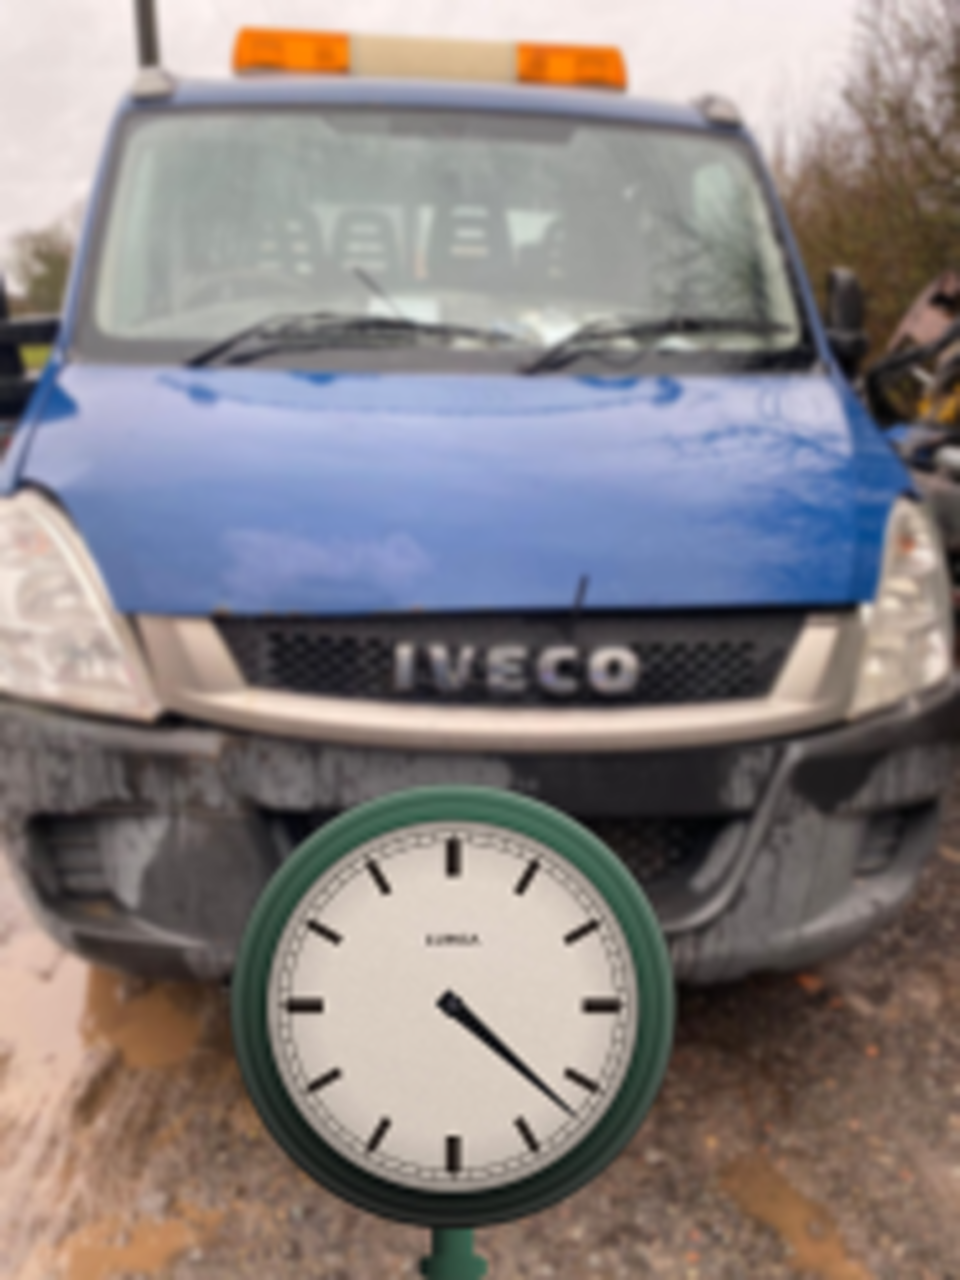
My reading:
**4:22**
